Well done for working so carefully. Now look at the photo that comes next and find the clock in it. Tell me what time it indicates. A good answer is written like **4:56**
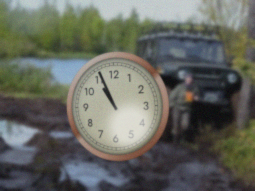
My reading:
**10:56**
